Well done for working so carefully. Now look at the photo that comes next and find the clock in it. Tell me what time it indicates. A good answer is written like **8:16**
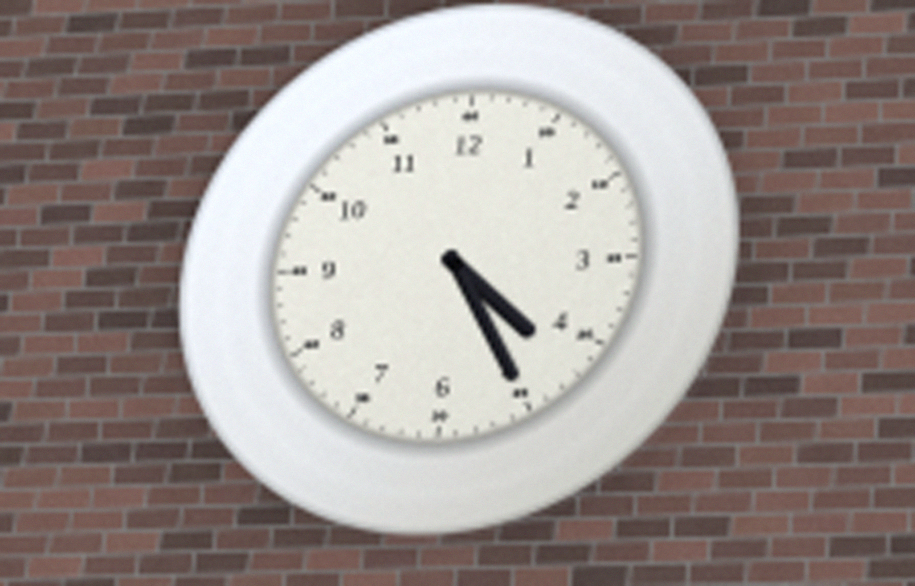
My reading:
**4:25**
